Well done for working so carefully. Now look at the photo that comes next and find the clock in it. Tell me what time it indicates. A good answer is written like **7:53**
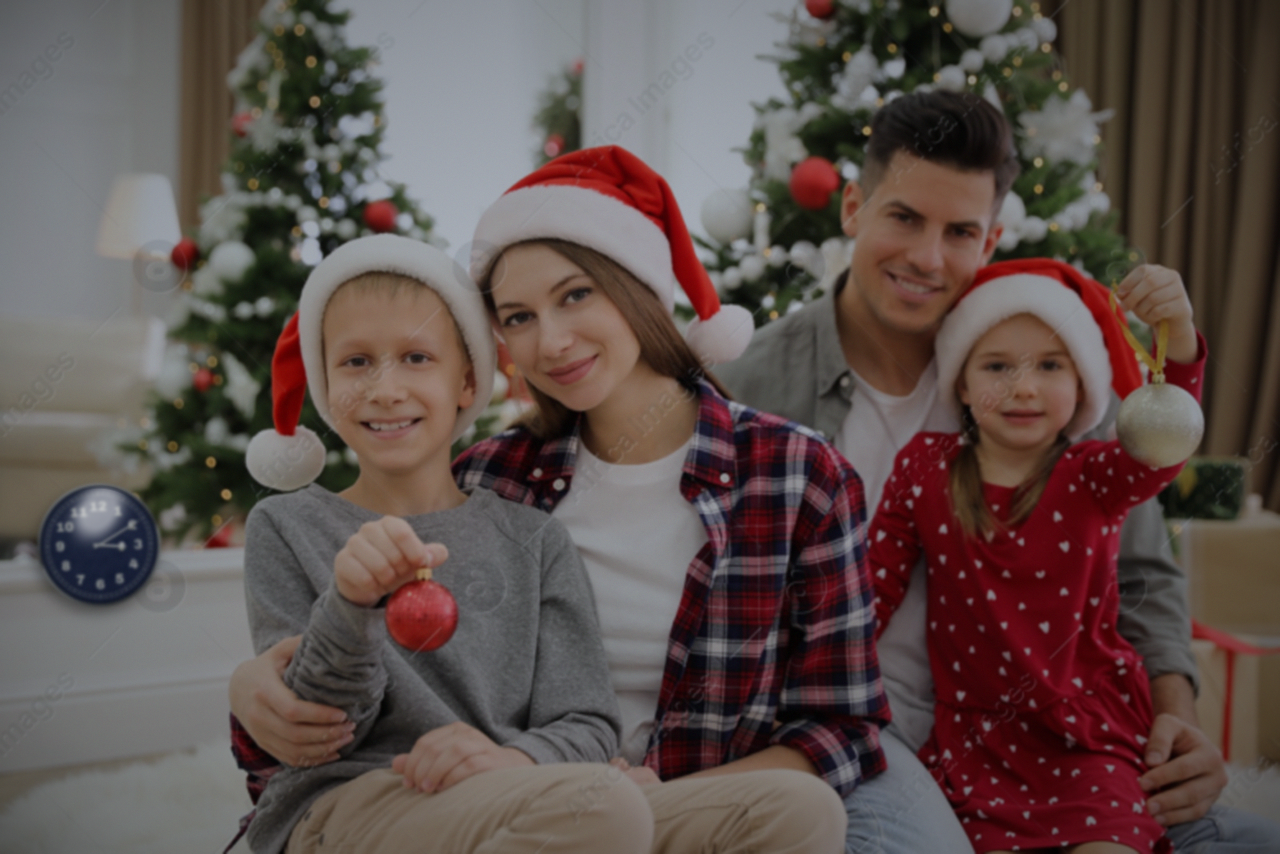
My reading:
**3:10**
